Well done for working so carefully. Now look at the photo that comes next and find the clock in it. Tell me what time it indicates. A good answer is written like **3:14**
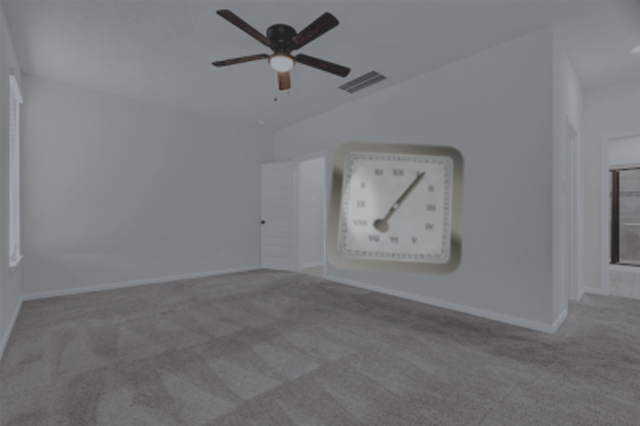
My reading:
**7:06**
